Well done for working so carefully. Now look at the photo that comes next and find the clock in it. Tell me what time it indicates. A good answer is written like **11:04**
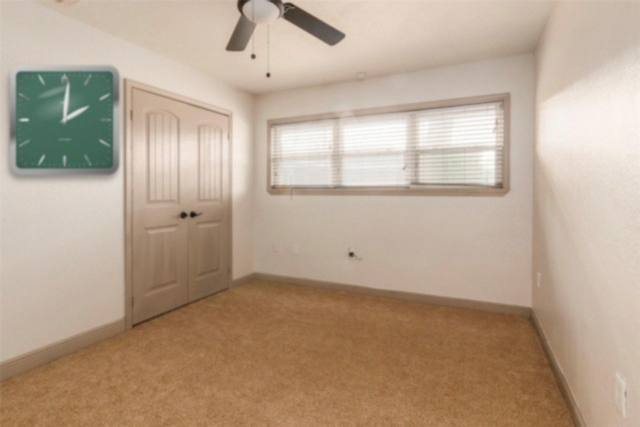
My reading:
**2:01**
